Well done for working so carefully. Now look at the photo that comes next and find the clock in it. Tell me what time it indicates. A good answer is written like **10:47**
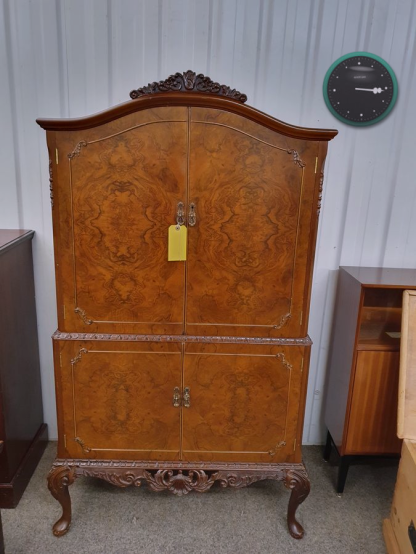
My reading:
**3:16**
